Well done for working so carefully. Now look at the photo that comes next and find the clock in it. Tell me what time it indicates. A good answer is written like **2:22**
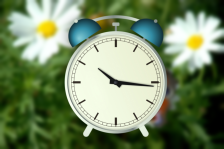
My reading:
**10:16**
